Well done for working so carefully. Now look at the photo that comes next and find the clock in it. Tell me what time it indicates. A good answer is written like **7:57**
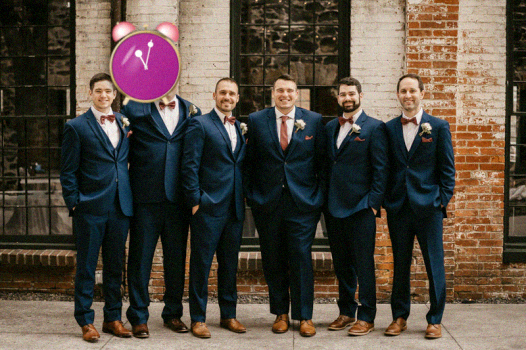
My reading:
**11:02**
